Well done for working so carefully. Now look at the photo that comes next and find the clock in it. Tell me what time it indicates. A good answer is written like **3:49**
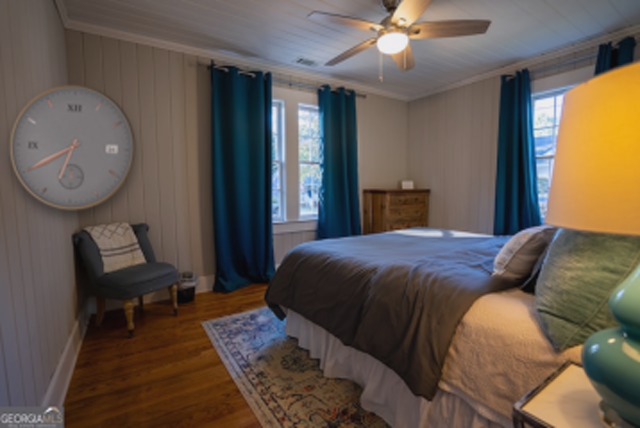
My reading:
**6:40**
